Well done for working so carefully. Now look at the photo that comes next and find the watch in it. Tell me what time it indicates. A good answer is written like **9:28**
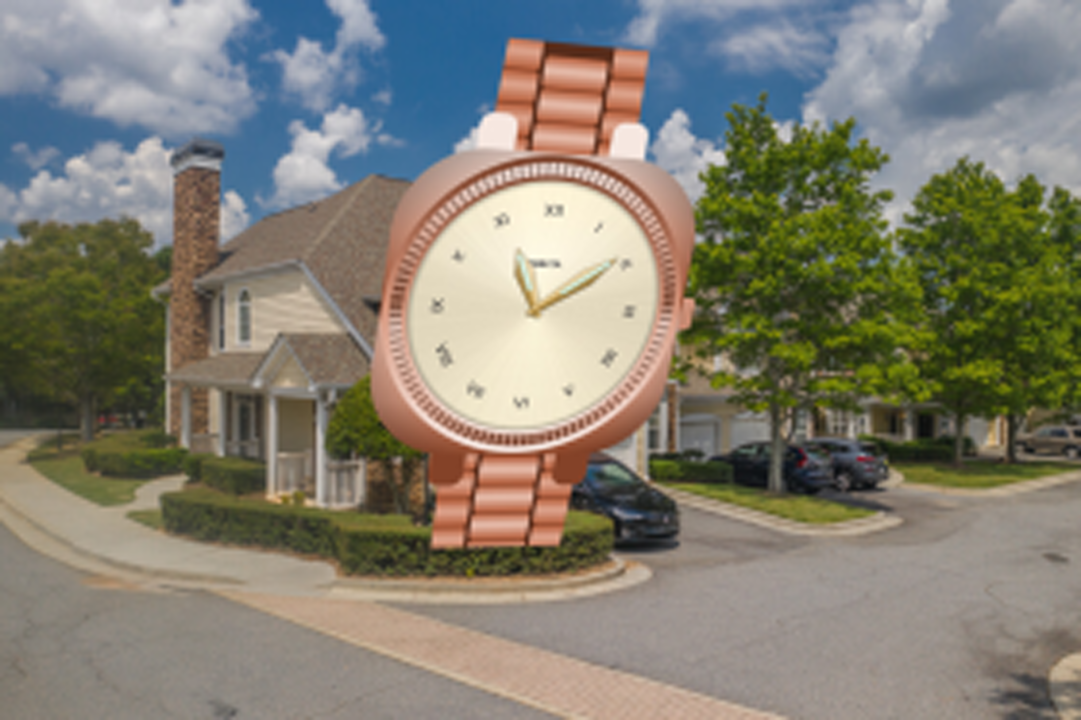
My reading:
**11:09**
